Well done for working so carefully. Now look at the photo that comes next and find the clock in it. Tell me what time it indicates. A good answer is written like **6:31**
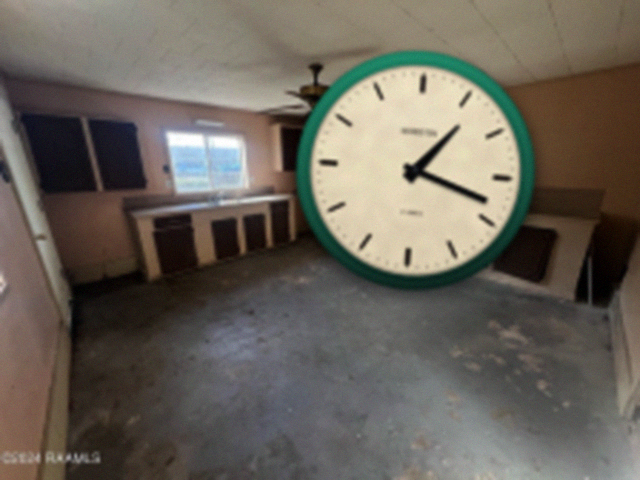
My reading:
**1:18**
